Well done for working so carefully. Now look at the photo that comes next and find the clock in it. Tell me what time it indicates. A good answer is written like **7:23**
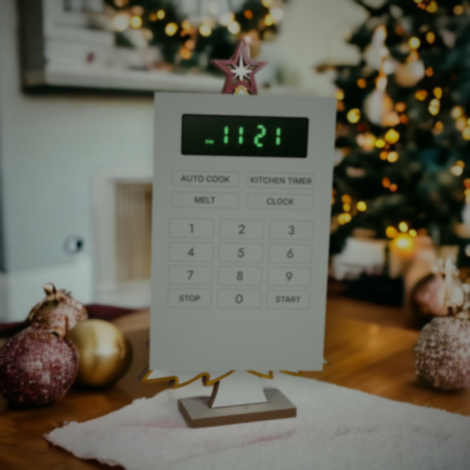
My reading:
**11:21**
